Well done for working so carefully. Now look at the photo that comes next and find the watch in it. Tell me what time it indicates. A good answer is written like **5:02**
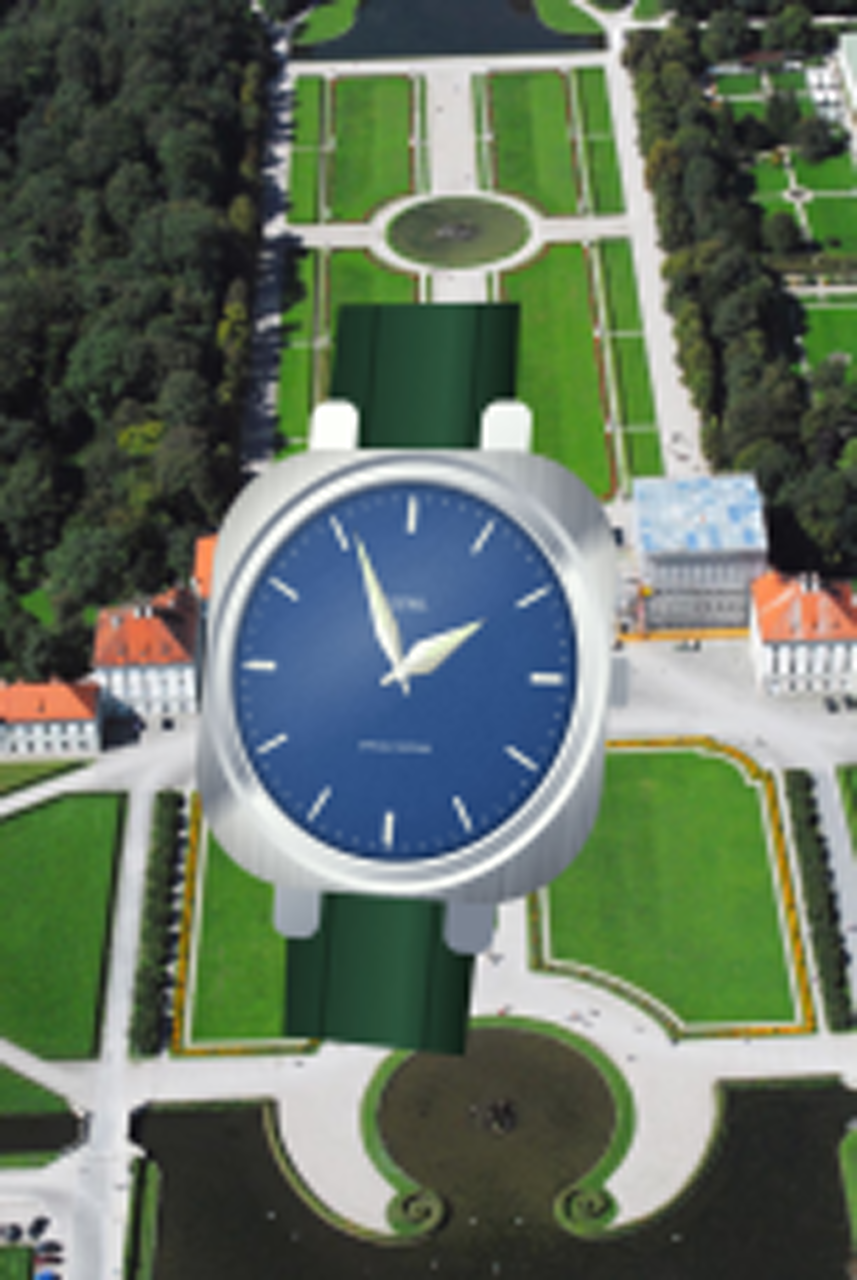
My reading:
**1:56**
